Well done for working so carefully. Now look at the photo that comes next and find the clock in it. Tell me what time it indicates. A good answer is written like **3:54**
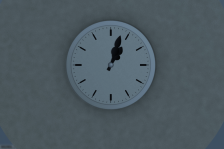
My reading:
**1:03**
